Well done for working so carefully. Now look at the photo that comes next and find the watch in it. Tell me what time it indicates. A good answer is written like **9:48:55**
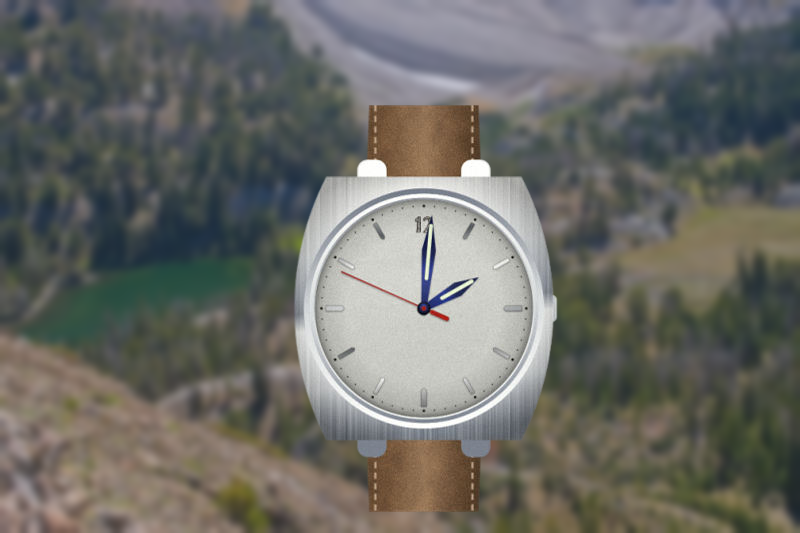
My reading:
**2:00:49**
